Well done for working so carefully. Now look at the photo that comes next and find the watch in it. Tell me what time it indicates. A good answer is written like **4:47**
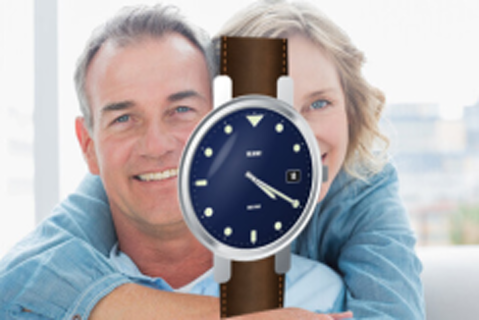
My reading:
**4:20**
